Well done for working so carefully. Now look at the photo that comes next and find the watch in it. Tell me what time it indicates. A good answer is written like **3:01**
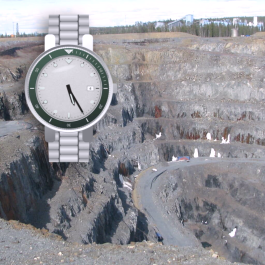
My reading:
**5:25**
